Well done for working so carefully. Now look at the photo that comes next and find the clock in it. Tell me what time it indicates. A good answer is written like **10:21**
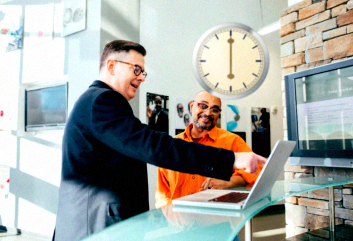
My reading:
**6:00**
